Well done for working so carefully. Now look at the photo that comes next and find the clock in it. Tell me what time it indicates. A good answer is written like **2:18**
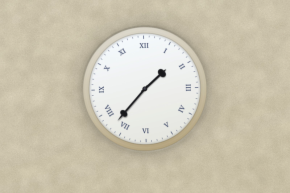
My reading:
**1:37**
